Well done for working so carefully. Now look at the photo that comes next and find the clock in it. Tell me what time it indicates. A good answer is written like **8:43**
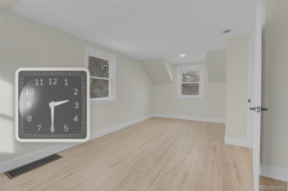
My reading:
**2:30**
